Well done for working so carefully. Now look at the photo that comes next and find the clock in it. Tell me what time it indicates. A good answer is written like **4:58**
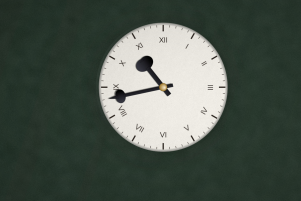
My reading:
**10:43**
